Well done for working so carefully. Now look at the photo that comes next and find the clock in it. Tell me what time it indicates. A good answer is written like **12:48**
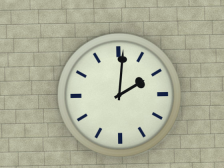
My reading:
**2:01**
